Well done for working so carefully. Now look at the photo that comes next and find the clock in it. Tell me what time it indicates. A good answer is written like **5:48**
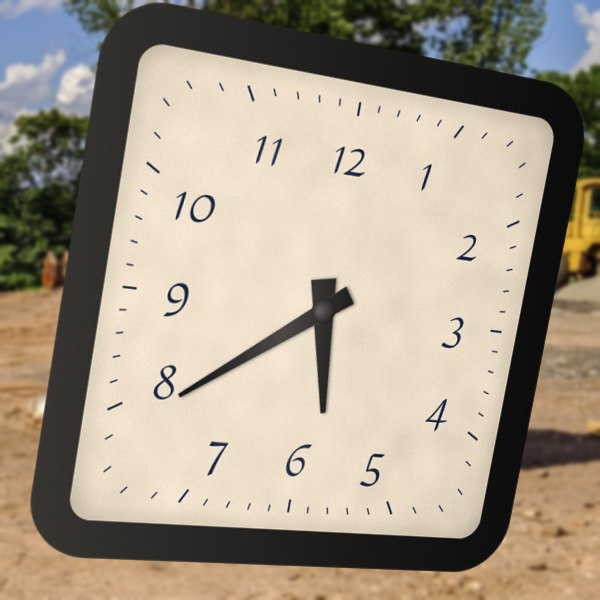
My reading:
**5:39**
